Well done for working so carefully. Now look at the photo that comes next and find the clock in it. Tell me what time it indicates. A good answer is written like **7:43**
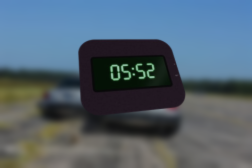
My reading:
**5:52**
